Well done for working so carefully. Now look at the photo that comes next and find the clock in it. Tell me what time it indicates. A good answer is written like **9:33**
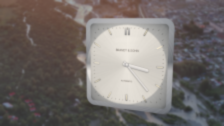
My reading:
**3:23**
